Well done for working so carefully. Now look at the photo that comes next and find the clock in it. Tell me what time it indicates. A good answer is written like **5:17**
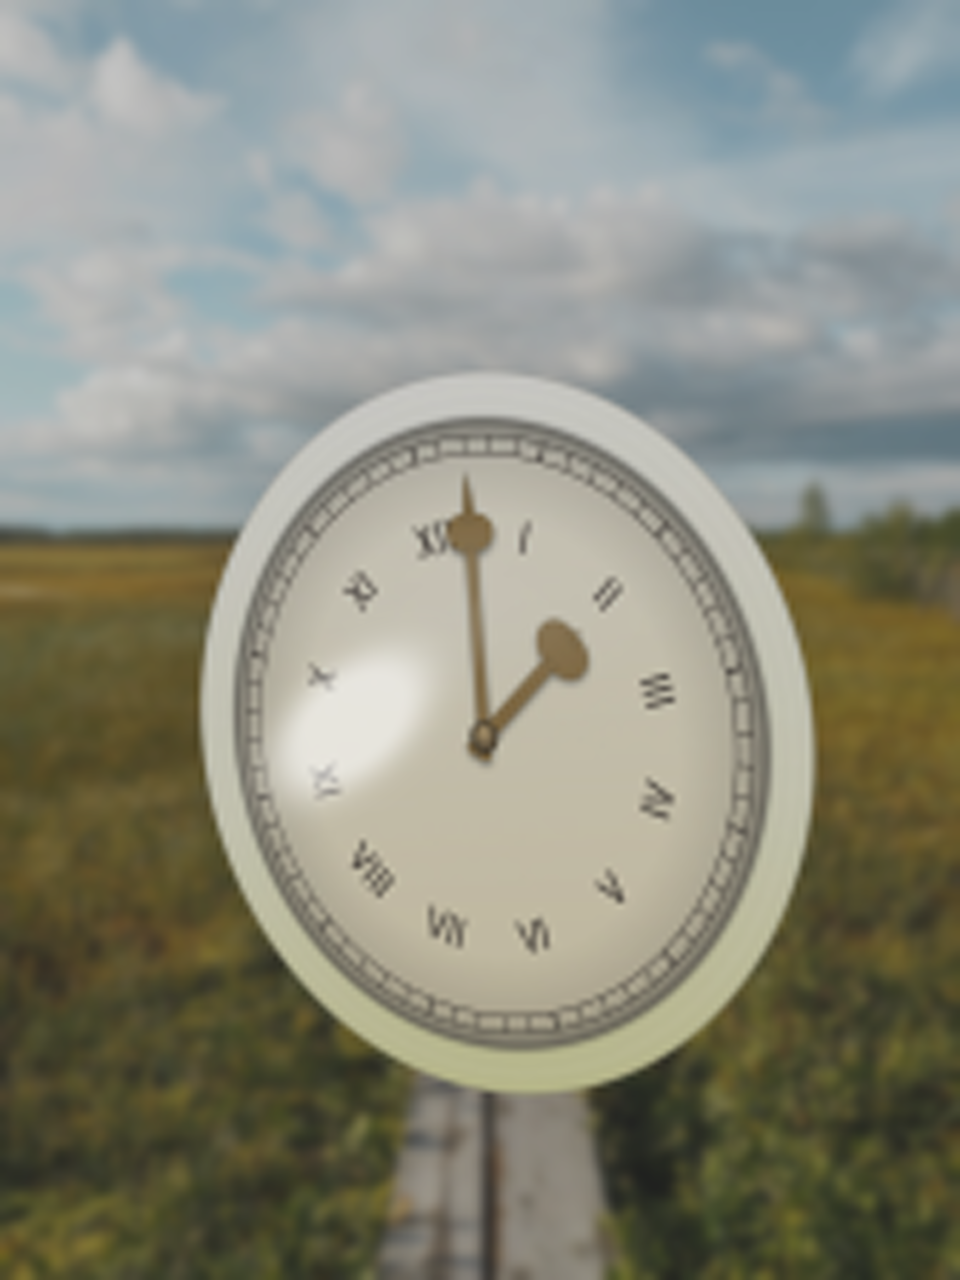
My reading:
**2:02**
